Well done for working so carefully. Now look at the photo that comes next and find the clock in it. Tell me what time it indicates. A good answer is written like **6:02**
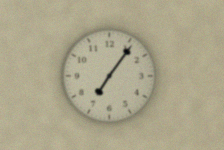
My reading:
**7:06**
